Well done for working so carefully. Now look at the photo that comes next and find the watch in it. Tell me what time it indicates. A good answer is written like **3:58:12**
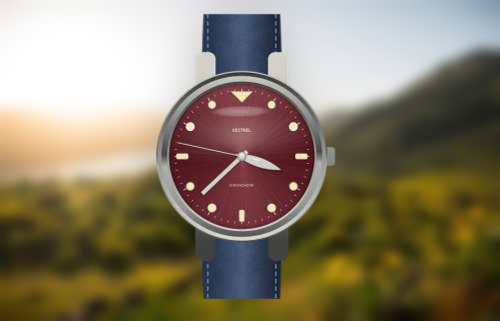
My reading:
**3:37:47**
